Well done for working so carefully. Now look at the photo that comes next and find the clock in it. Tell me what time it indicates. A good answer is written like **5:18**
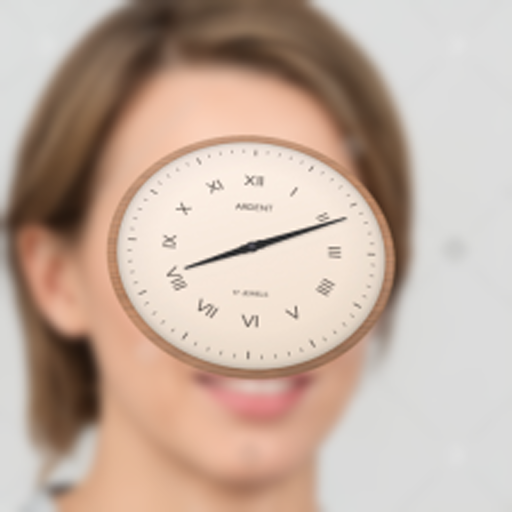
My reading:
**8:11**
